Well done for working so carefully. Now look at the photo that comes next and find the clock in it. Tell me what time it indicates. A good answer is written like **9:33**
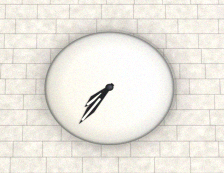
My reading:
**7:36**
